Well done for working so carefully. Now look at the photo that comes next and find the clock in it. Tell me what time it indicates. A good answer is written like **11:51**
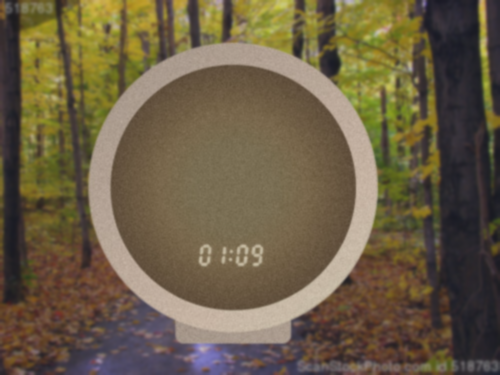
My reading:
**1:09**
